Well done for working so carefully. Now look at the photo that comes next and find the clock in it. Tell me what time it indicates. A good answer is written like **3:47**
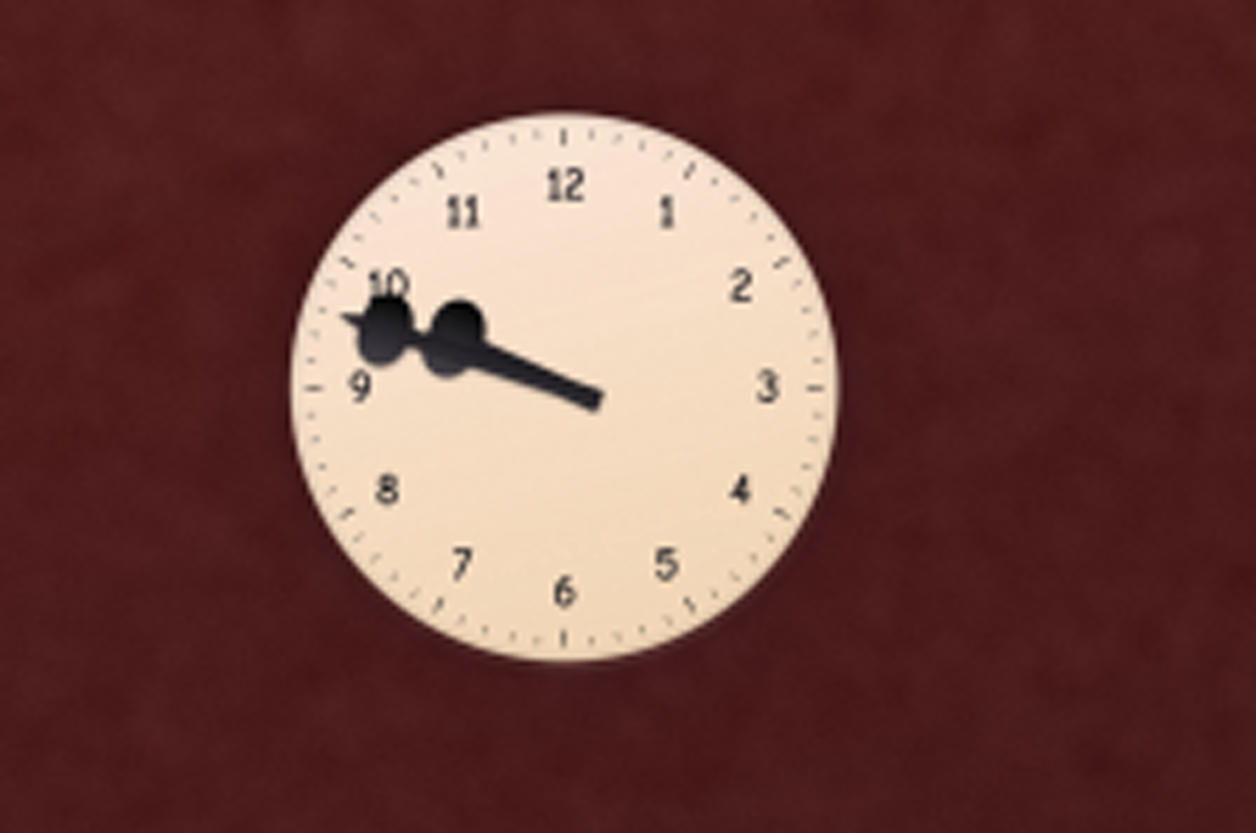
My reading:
**9:48**
